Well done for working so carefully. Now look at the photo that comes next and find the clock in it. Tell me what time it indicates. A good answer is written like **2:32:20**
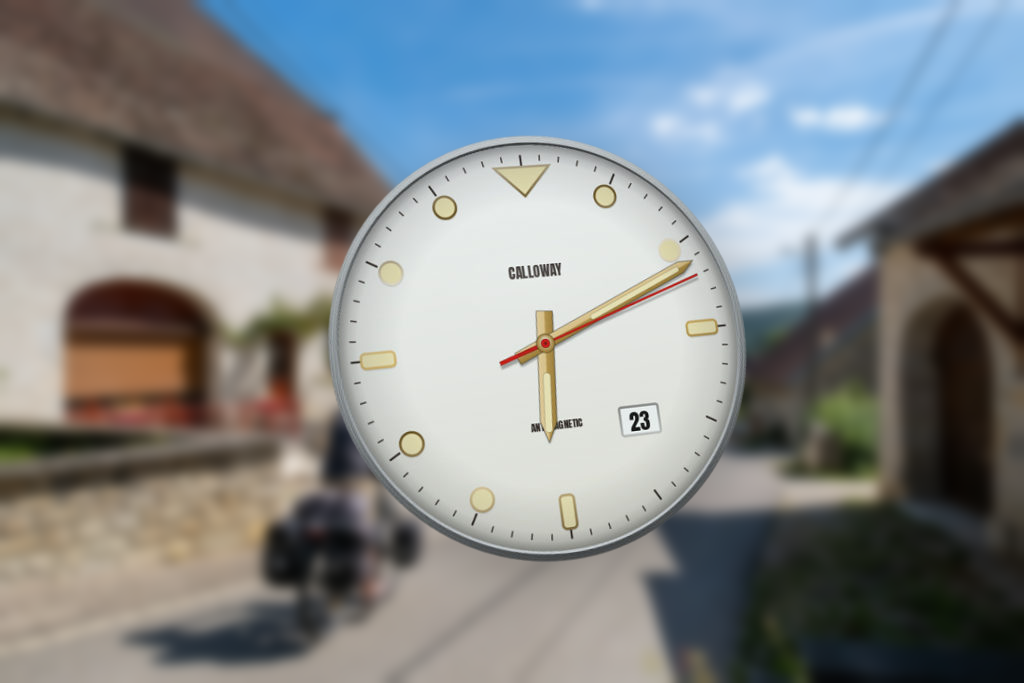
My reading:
**6:11:12**
